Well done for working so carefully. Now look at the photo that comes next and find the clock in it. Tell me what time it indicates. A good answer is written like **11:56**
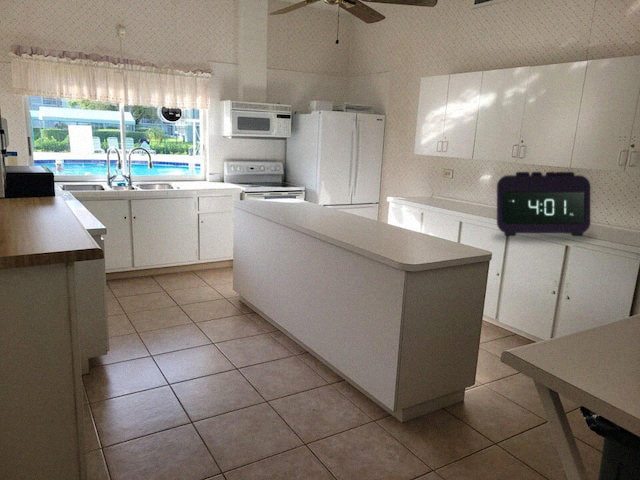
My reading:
**4:01**
